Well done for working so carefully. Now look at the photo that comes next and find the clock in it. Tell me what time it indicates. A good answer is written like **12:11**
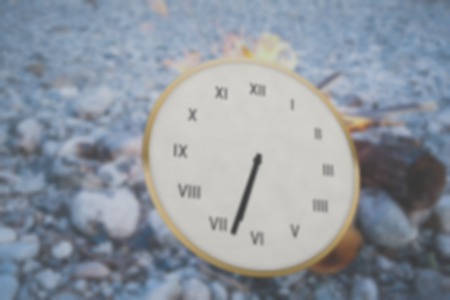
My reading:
**6:33**
